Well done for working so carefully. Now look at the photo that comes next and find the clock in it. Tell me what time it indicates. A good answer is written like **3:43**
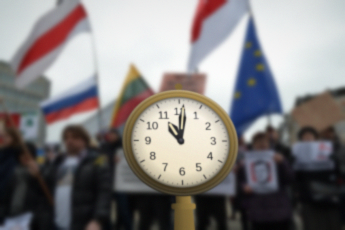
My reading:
**11:01**
